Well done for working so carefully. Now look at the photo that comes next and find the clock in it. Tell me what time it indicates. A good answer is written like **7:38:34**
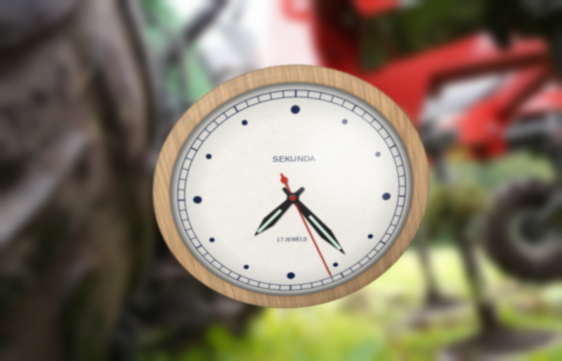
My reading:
**7:23:26**
